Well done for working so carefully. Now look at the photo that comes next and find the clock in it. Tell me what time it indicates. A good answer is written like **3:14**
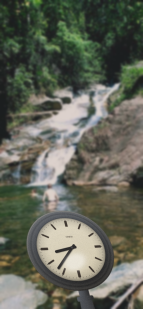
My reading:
**8:37**
